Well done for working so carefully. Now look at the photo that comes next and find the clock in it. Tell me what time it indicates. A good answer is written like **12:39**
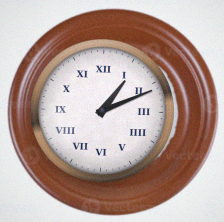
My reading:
**1:11**
